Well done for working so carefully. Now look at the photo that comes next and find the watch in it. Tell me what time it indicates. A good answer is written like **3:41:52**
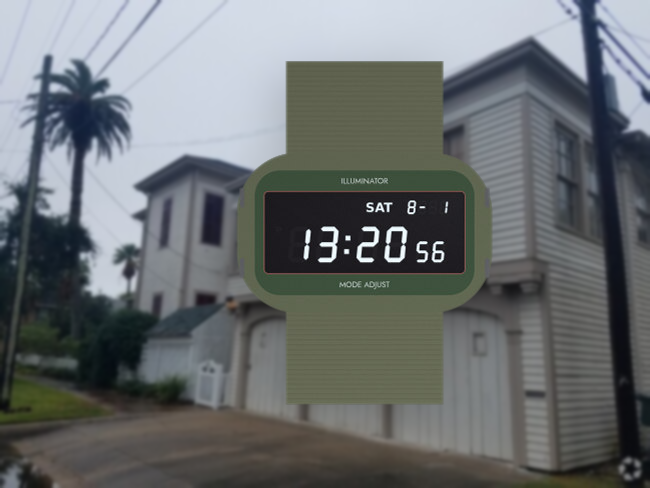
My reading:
**13:20:56**
